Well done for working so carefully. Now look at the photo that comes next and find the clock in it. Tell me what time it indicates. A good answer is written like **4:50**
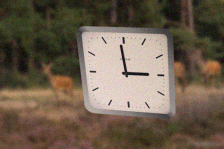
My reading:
**2:59**
